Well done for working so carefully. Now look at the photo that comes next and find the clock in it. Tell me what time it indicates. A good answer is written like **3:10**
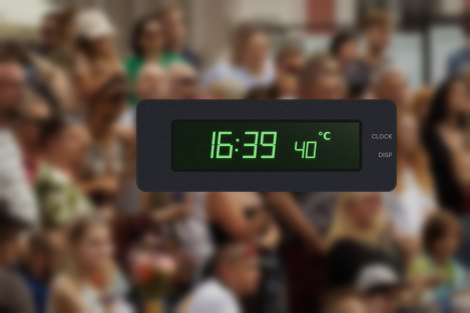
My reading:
**16:39**
